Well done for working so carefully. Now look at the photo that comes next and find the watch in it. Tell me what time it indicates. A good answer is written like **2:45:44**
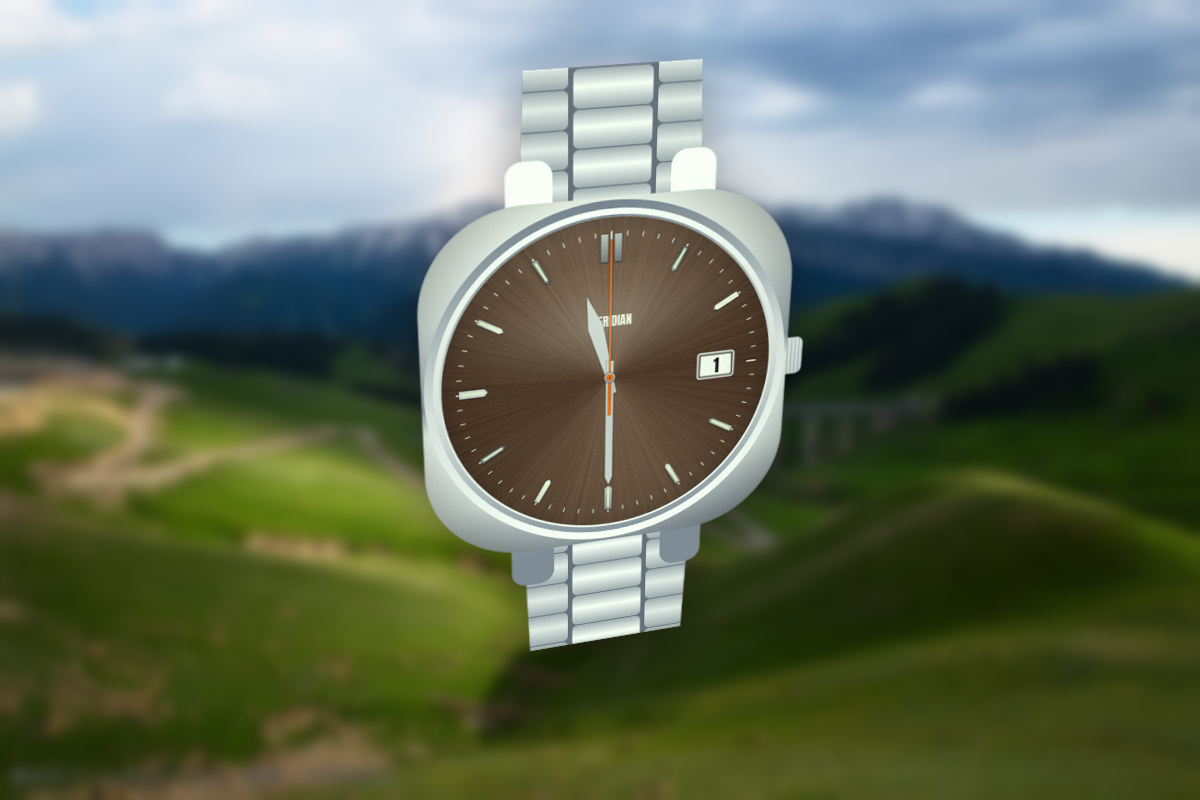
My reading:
**11:30:00**
